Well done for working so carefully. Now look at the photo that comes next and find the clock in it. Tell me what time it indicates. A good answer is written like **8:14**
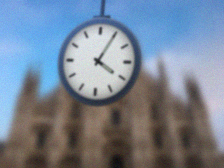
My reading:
**4:05**
